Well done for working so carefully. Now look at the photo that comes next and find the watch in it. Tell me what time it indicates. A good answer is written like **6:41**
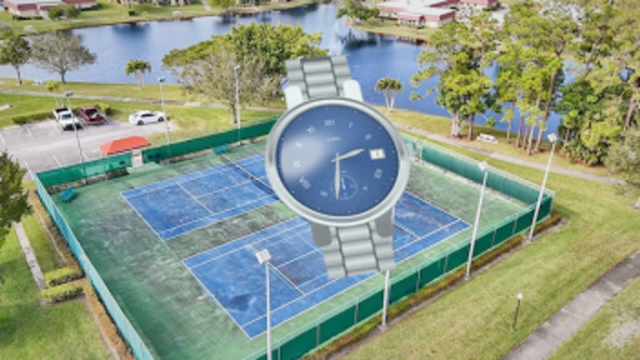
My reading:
**2:32**
